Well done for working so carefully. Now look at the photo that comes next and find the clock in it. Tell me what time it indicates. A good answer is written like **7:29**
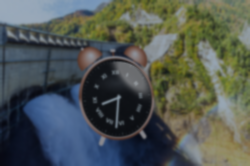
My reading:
**8:32**
